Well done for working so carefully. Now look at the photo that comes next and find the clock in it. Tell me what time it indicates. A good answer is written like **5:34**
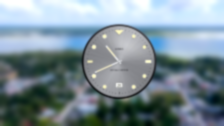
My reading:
**10:41**
